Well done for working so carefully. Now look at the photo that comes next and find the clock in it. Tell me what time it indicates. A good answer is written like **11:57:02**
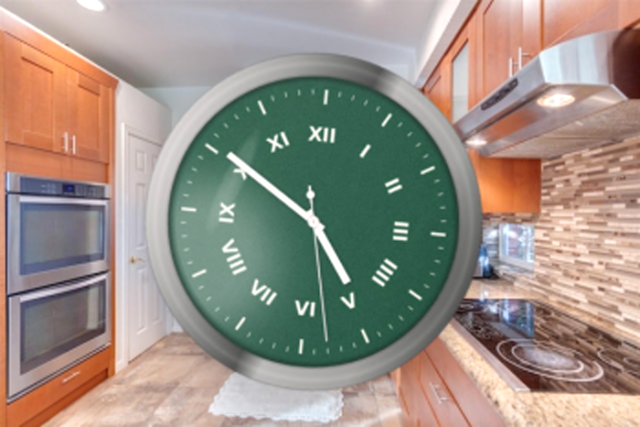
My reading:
**4:50:28**
